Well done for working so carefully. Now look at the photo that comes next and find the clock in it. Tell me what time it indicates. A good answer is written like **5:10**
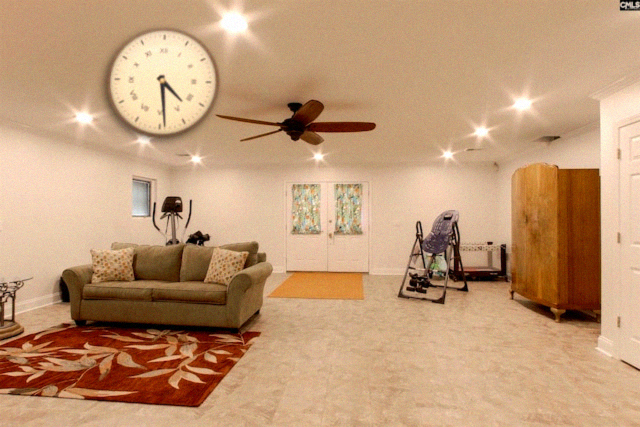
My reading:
**4:29**
